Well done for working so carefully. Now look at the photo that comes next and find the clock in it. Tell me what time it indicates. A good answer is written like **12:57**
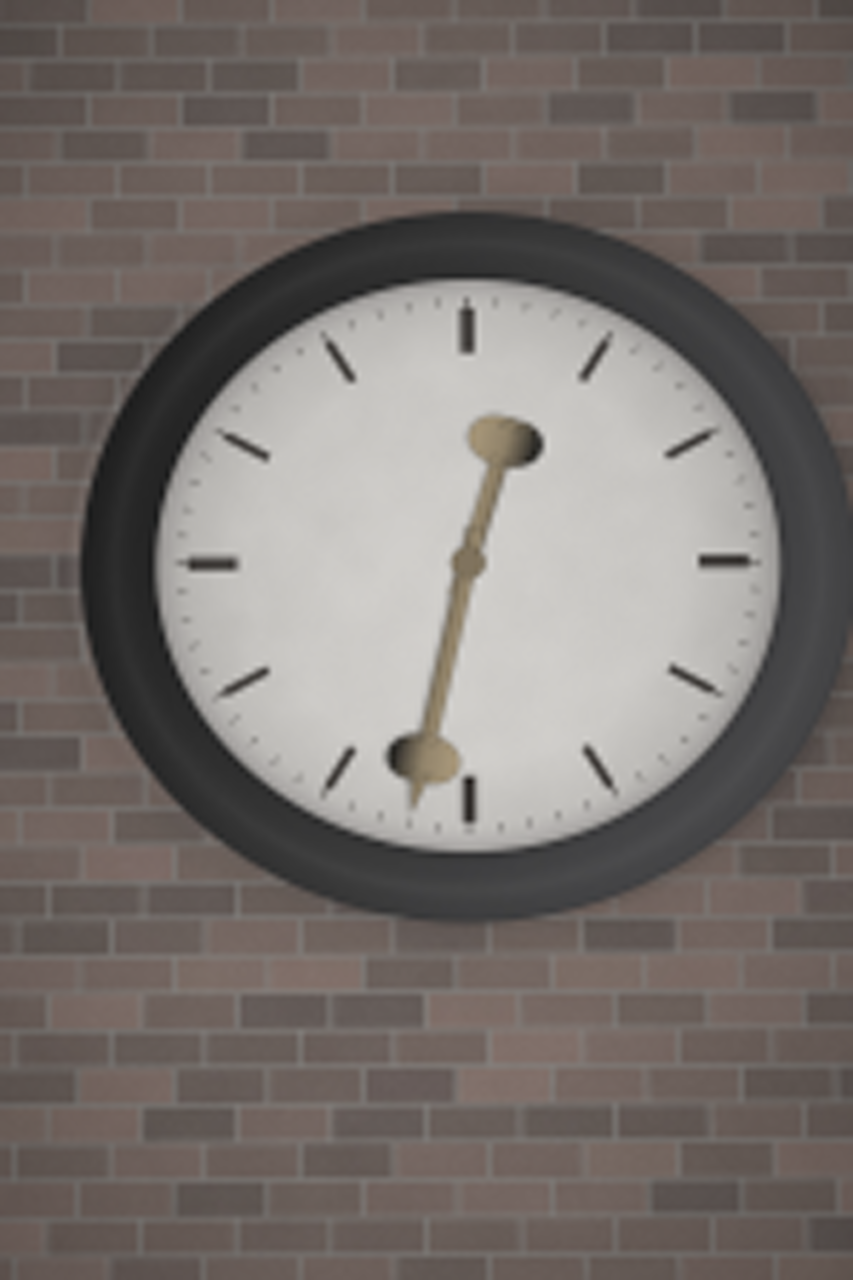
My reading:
**12:32**
